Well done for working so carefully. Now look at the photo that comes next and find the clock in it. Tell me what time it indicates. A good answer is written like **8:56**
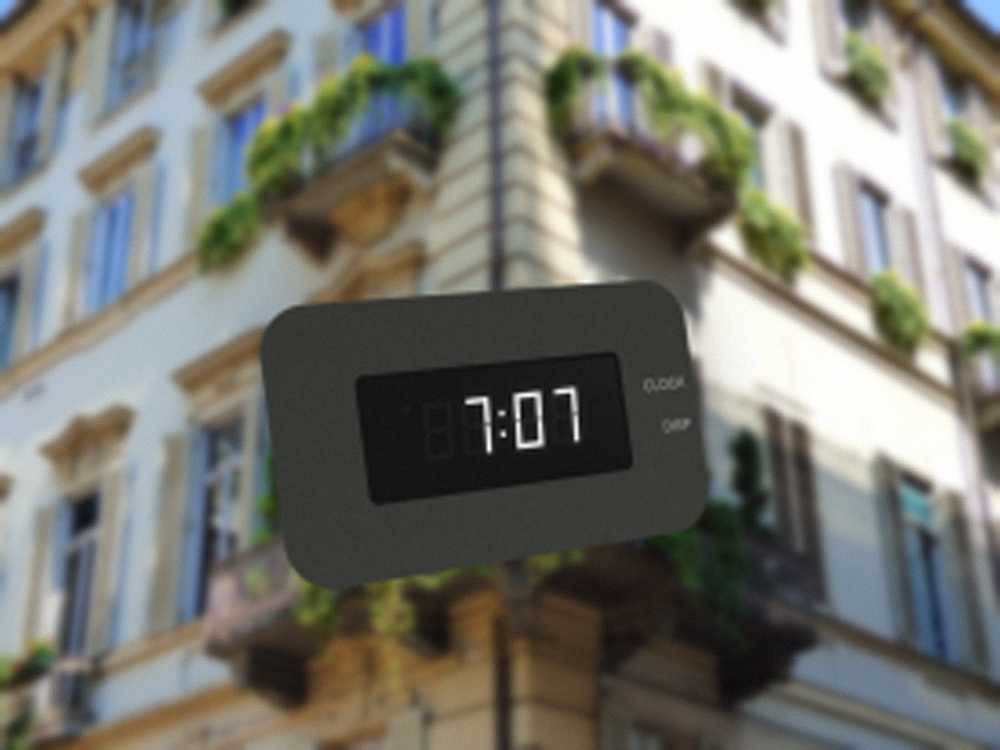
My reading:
**7:07**
